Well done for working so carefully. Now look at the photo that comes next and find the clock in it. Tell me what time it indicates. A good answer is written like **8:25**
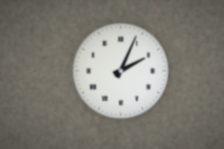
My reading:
**2:04**
